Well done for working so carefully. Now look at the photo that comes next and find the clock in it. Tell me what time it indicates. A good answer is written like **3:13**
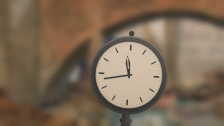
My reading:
**11:43**
